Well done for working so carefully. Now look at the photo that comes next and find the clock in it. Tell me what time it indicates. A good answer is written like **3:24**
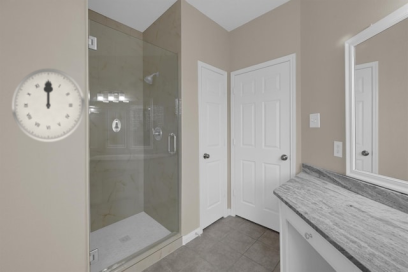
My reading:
**12:00**
